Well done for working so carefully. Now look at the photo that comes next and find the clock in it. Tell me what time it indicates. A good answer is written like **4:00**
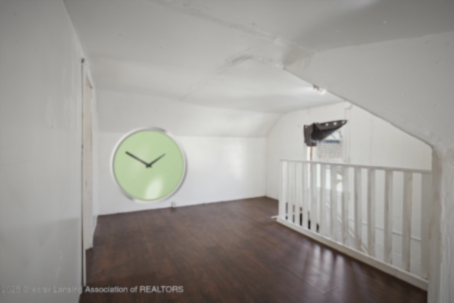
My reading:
**1:50**
